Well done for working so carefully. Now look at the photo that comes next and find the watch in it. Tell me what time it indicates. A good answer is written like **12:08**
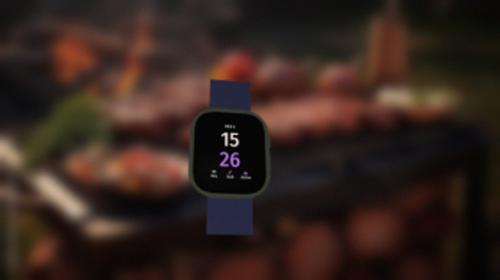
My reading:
**15:26**
